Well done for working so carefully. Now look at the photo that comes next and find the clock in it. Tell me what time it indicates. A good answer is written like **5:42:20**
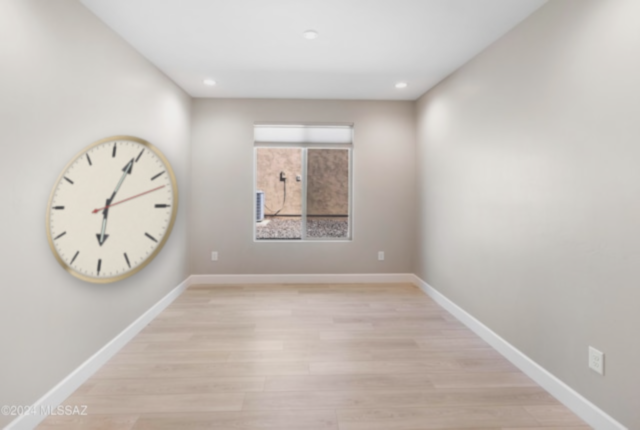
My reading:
**6:04:12**
